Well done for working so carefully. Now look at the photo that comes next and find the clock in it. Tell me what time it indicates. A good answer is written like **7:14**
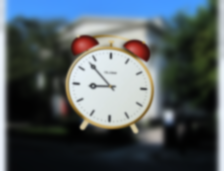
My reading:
**8:53**
